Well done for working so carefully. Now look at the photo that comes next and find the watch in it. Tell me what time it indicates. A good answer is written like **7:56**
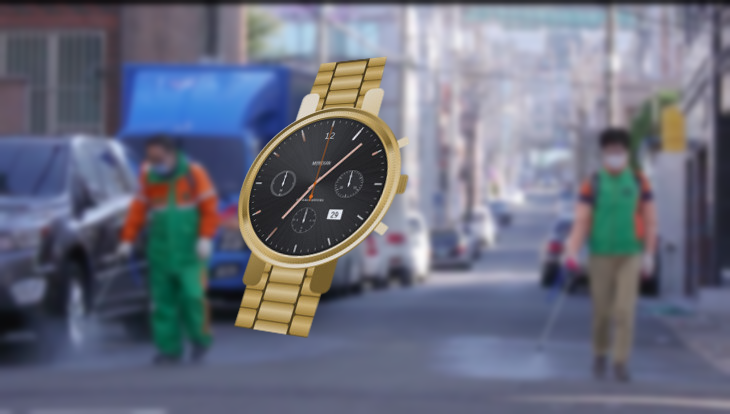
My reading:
**7:07**
